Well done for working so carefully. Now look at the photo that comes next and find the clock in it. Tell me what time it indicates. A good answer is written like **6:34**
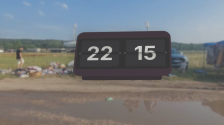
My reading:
**22:15**
